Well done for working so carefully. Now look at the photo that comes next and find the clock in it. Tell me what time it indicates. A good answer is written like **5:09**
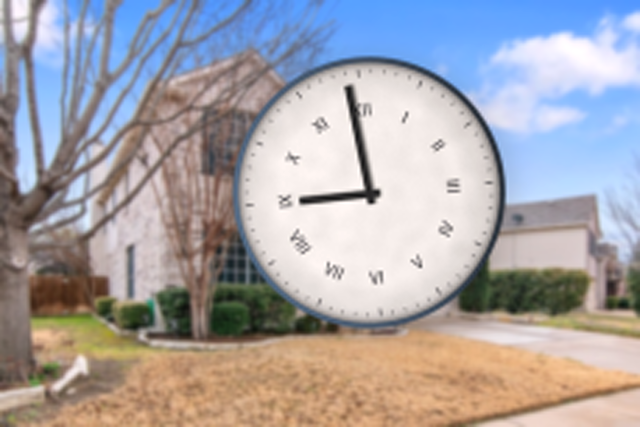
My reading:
**8:59**
